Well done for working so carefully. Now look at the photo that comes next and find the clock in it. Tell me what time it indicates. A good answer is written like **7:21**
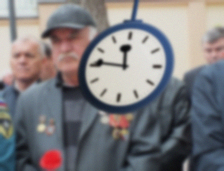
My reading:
**11:46**
